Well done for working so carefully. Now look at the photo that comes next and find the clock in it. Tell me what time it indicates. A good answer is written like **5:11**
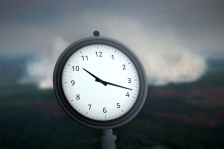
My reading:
**10:18**
